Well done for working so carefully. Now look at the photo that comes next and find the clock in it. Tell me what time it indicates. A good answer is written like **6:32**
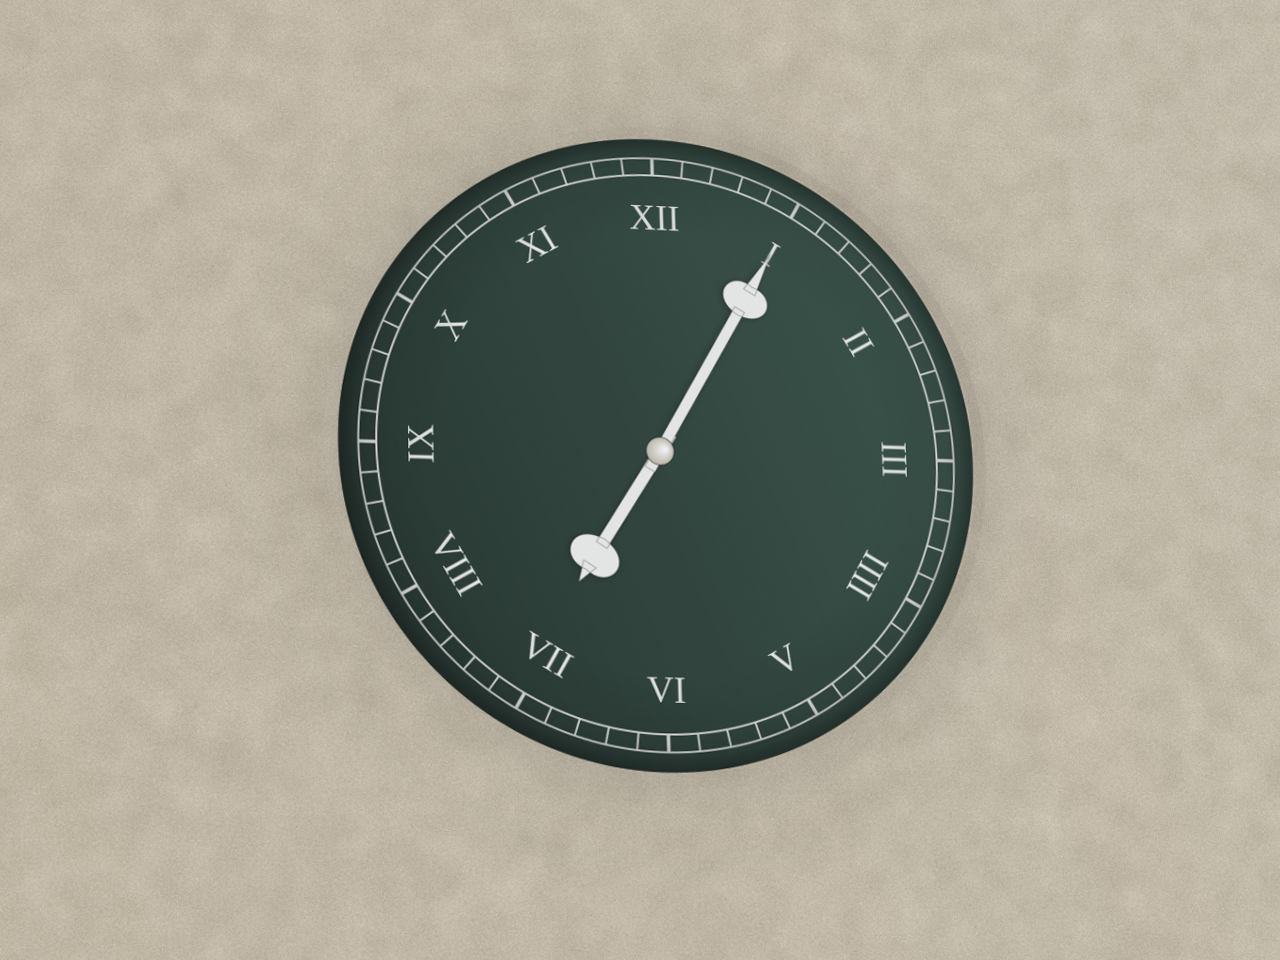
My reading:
**7:05**
